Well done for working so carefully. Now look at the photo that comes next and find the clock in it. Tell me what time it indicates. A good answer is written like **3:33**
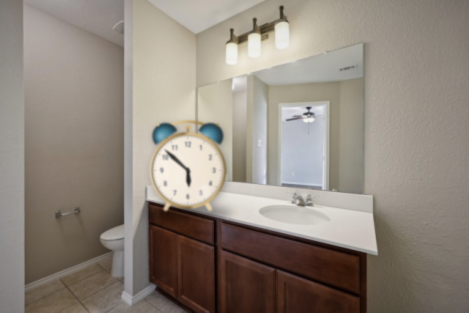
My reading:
**5:52**
